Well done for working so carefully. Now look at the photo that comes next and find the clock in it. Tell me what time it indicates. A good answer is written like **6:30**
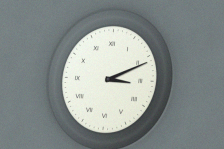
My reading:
**3:11**
